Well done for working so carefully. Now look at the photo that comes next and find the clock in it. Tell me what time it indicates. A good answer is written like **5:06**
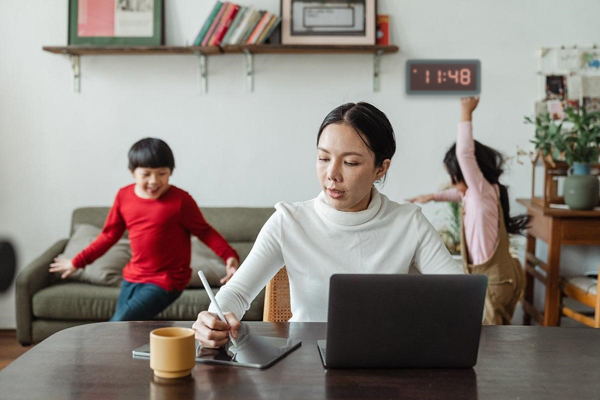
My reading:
**11:48**
